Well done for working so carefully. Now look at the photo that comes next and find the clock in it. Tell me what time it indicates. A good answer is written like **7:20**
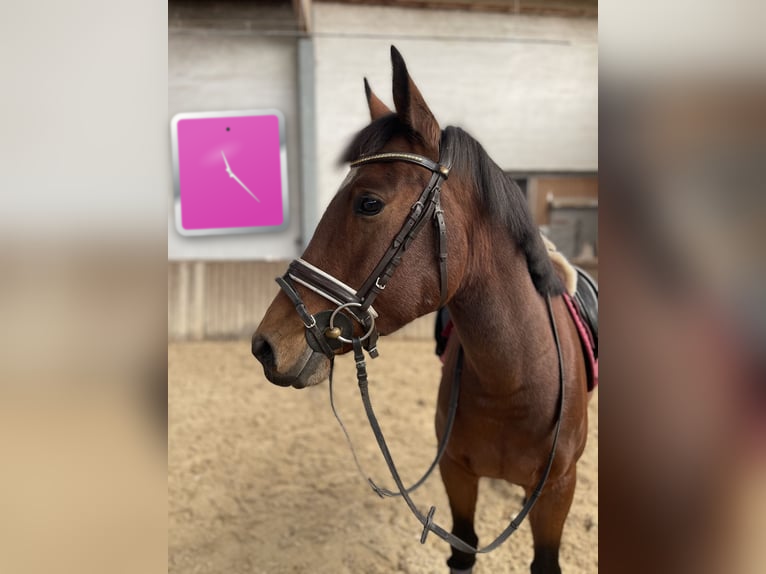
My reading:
**11:23**
